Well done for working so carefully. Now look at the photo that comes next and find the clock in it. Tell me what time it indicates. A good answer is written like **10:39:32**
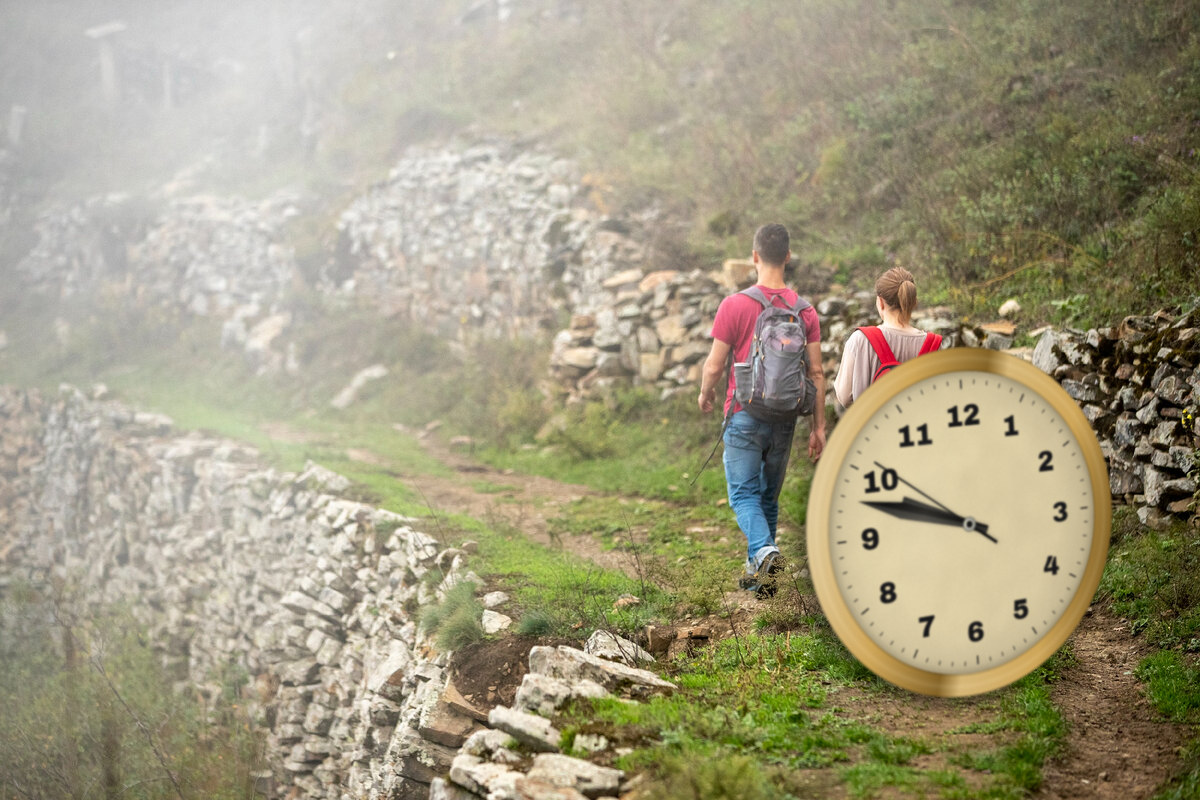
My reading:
**9:47:51**
